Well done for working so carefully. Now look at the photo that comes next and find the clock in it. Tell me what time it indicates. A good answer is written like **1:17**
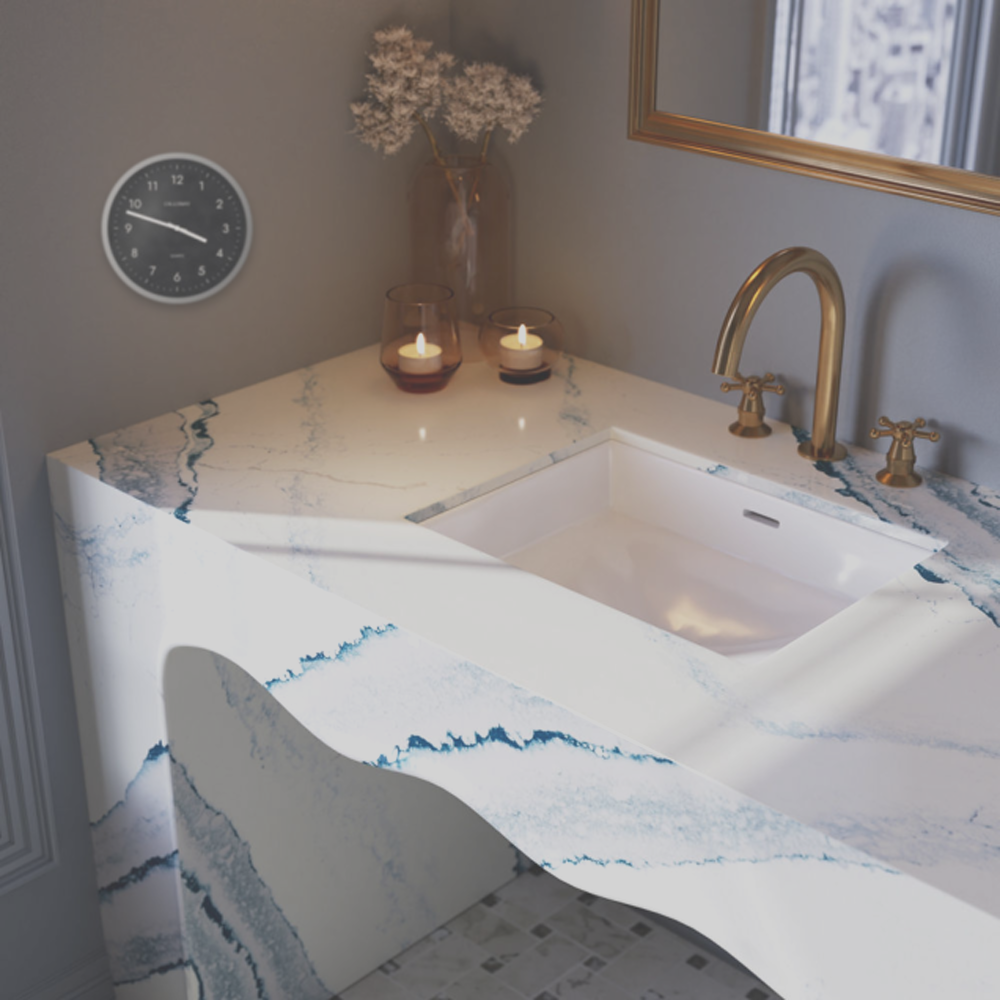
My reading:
**3:48**
